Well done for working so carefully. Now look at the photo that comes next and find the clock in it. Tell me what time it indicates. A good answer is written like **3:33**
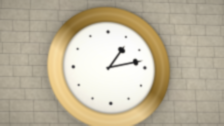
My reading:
**1:13**
